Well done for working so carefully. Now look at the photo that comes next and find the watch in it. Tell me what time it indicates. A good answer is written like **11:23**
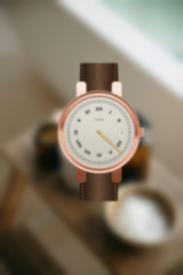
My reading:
**4:22**
